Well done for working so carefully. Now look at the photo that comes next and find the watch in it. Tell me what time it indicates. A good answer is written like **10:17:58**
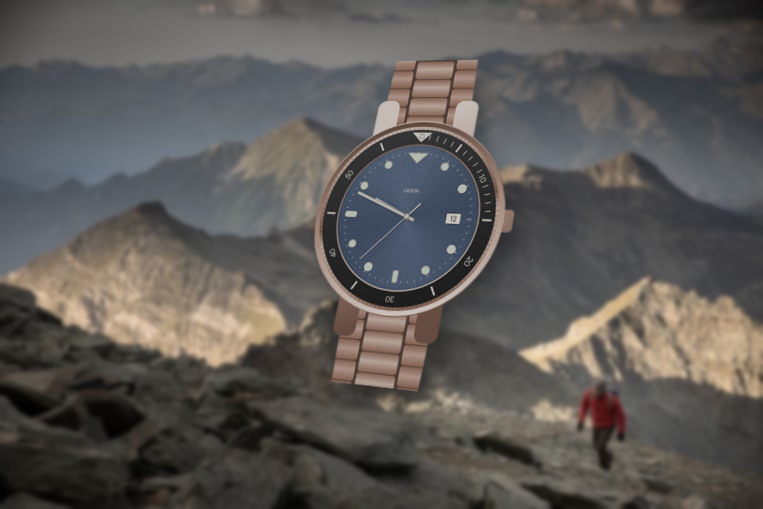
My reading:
**9:48:37**
